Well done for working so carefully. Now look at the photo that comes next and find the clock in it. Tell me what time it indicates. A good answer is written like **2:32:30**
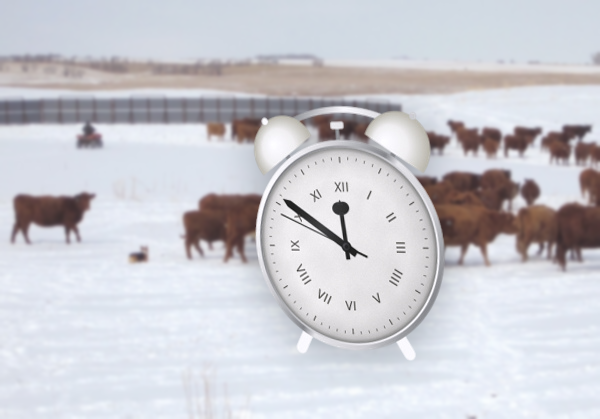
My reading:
**11:50:49**
